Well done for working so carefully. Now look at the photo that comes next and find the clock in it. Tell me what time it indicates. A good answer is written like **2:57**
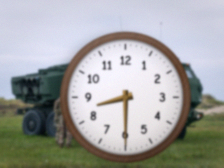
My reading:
**8:30**
